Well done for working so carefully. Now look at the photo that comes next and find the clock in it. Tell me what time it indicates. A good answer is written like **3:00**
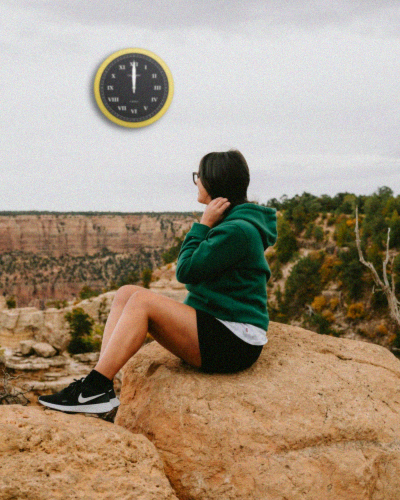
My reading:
**12:00**
